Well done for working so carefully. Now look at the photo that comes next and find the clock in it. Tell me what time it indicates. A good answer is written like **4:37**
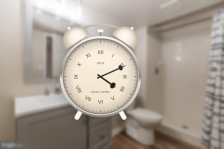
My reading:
**4:11**
